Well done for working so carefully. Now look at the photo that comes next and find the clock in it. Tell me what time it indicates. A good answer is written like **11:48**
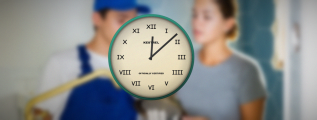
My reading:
**12:08**
